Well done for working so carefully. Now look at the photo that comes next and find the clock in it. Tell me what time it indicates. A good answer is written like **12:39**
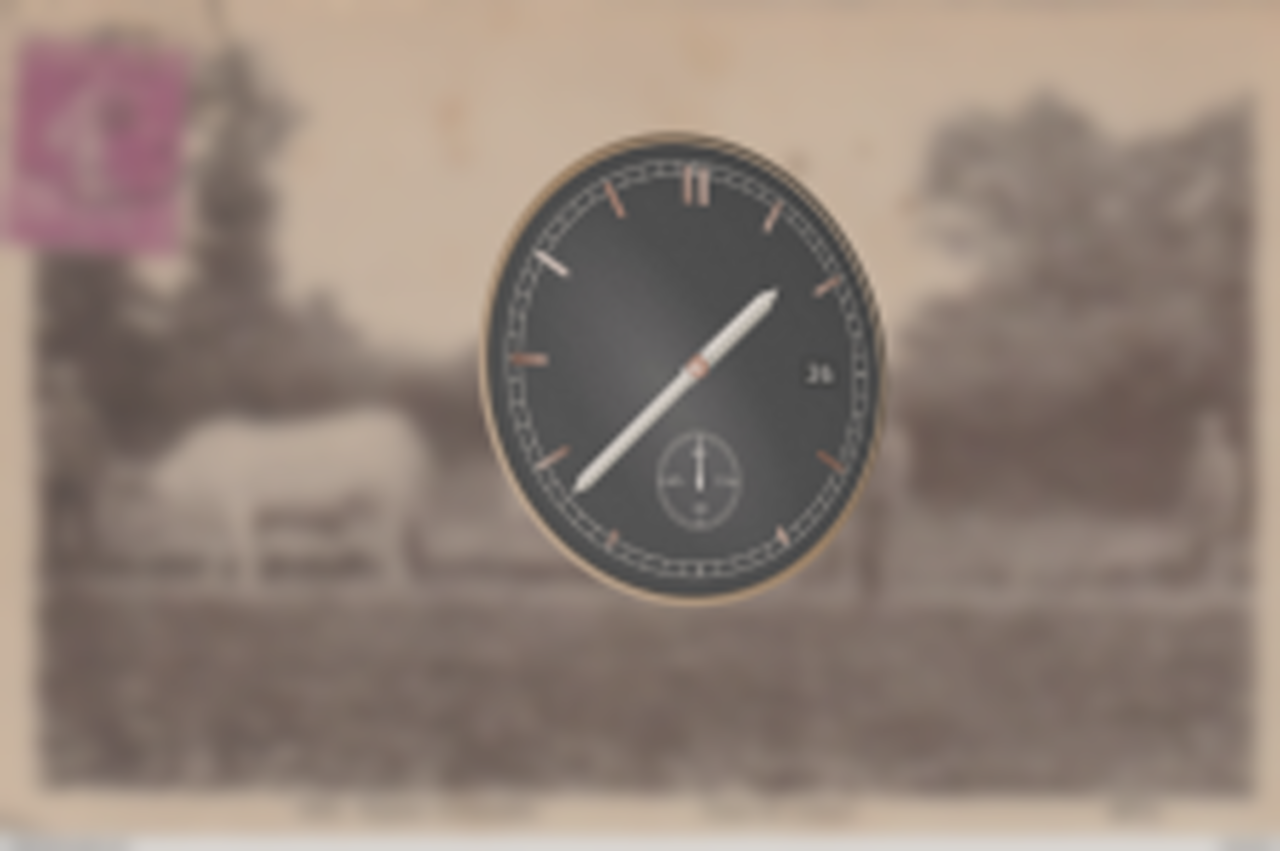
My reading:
**1:38**
